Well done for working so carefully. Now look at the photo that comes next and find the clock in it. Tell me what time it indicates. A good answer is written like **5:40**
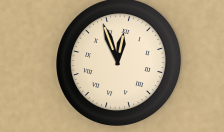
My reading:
**11:54**
